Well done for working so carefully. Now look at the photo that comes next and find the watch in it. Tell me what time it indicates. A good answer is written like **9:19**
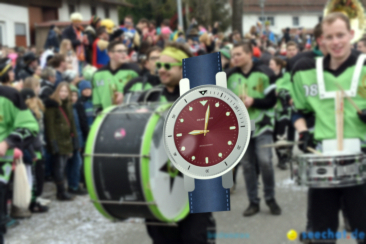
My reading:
**9:02**
